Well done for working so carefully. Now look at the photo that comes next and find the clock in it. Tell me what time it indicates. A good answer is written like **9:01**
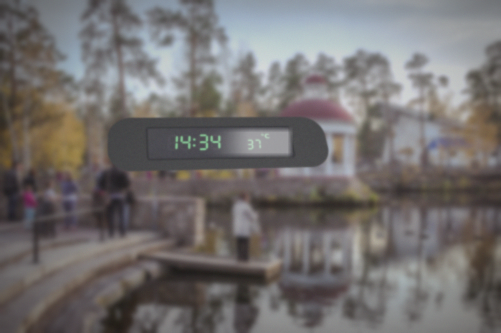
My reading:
**14:34**
